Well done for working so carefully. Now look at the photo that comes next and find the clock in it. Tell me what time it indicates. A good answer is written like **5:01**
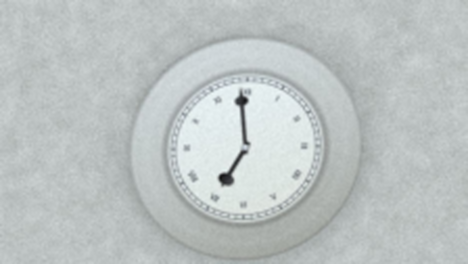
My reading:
**6:59**
